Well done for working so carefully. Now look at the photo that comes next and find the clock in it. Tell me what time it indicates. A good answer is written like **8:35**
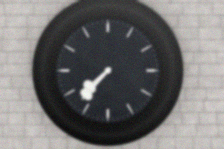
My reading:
**7:37**
